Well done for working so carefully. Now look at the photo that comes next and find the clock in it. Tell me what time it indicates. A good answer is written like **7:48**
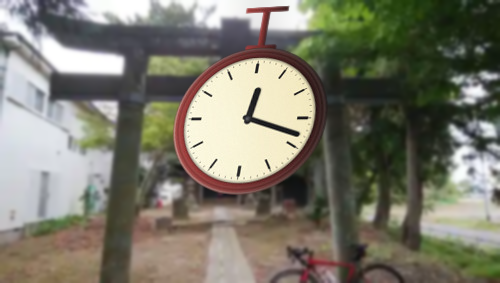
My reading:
**12:18**
